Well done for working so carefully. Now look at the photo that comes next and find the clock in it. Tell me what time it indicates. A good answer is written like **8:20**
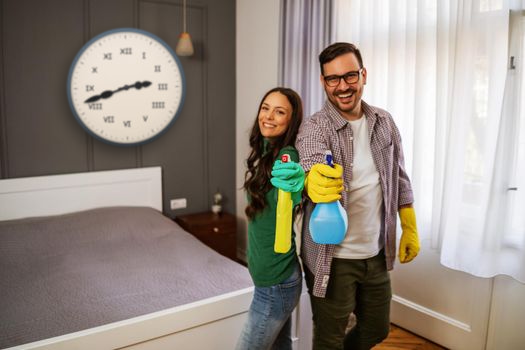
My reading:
**2:42**
